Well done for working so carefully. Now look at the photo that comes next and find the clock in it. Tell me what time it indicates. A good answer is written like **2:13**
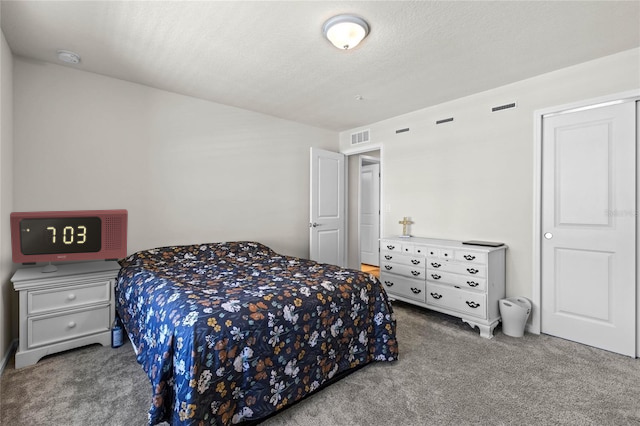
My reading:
**7:03**
